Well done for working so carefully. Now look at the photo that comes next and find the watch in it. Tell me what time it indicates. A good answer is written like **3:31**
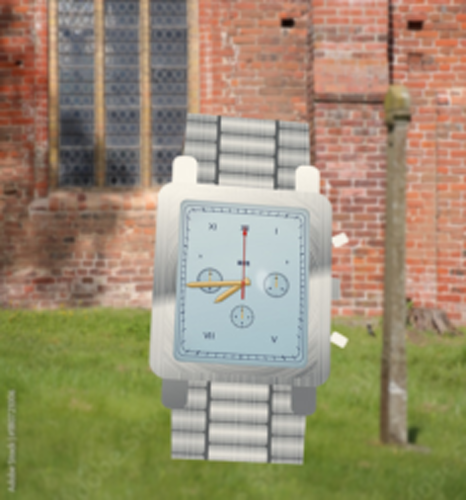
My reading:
**7:44**
